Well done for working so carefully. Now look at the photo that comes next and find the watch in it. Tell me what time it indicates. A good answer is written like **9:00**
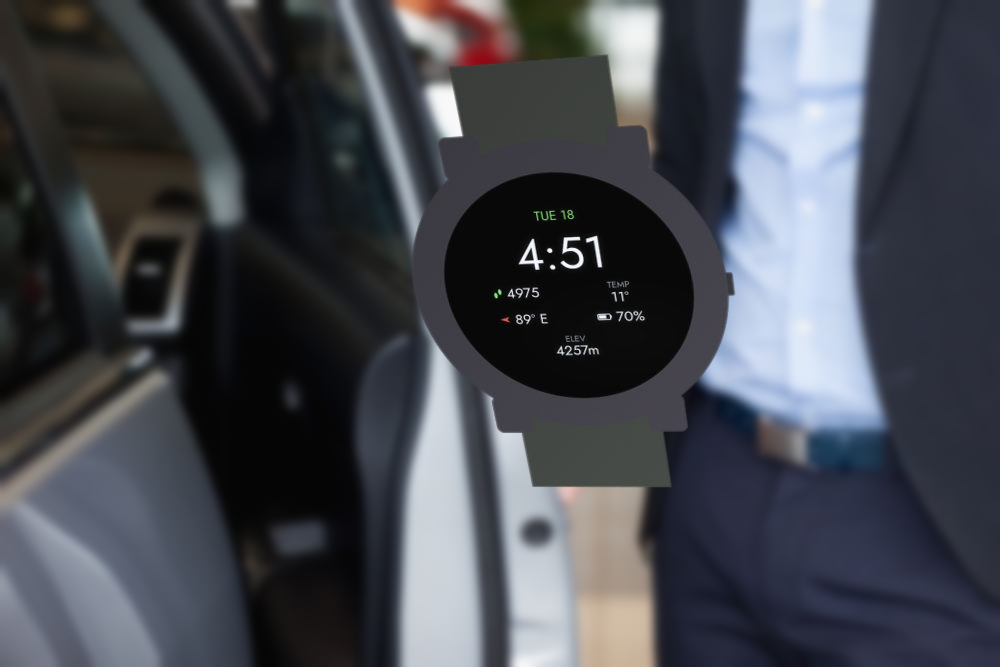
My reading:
**4:51**
